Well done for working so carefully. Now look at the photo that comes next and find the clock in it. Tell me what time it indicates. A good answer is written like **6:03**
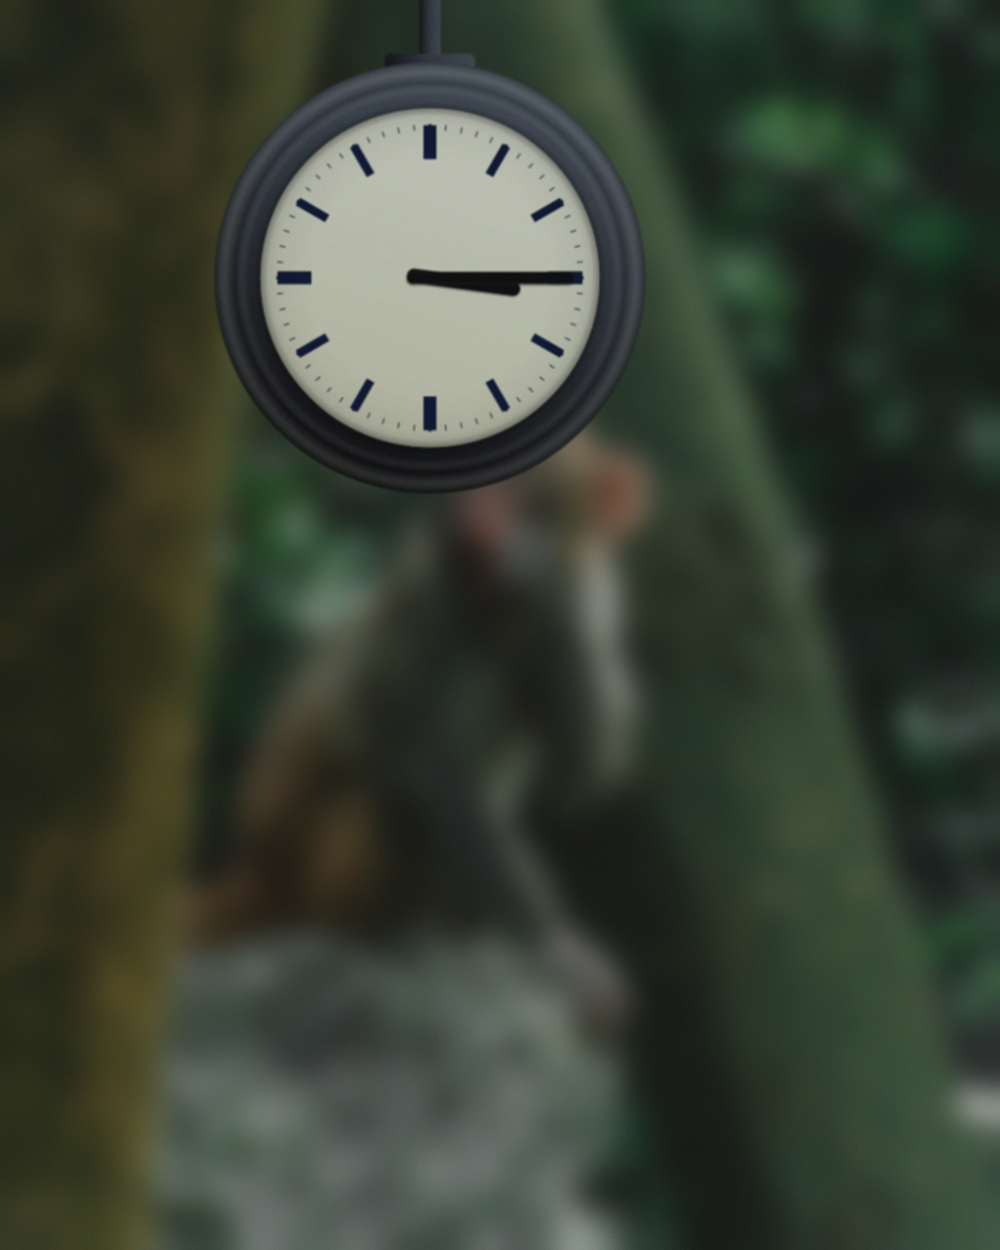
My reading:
**3:15**
